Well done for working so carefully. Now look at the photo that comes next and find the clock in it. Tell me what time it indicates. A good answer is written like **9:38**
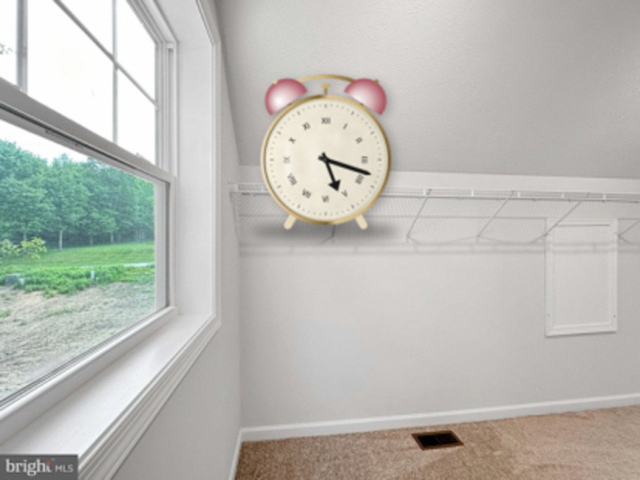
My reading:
**5:18**
